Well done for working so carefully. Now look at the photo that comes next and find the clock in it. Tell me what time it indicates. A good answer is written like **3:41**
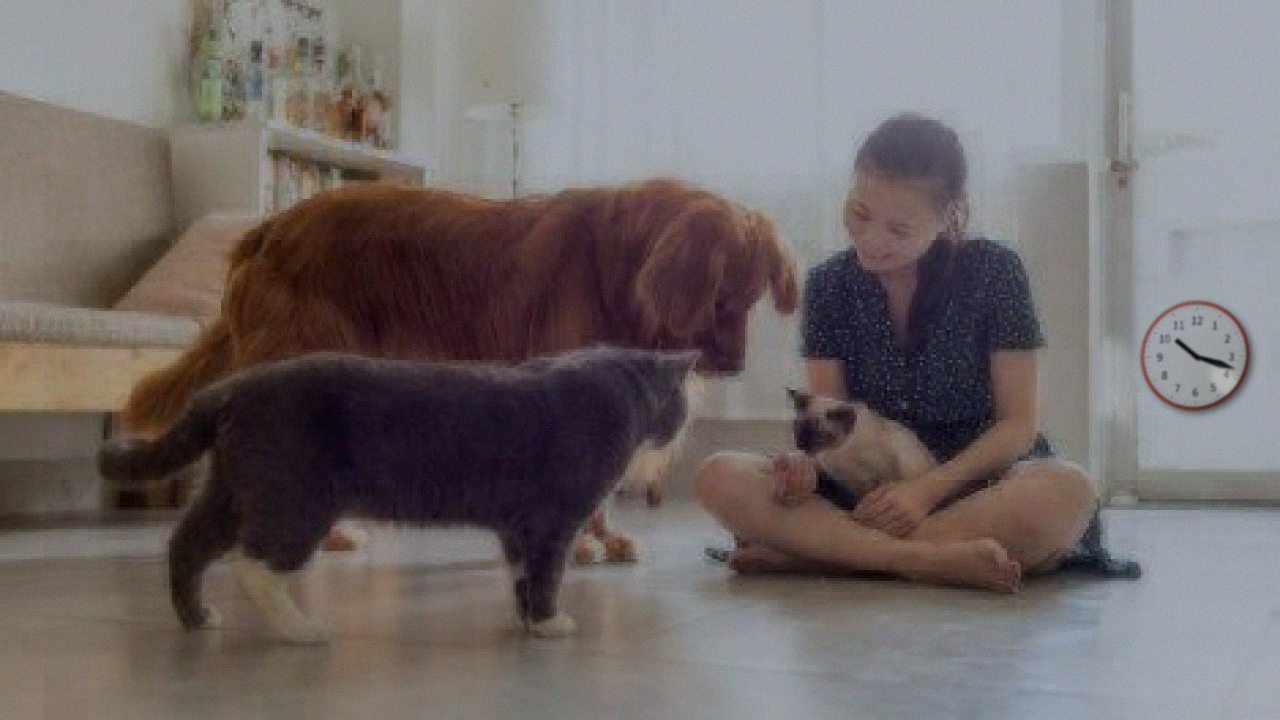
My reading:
**10:18**
